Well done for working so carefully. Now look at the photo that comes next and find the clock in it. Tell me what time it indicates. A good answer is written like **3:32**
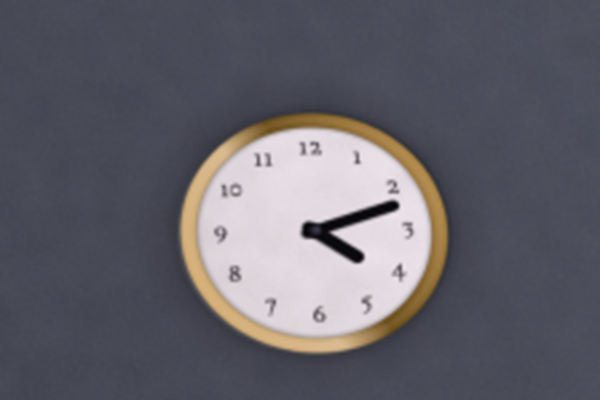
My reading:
**4:12**
